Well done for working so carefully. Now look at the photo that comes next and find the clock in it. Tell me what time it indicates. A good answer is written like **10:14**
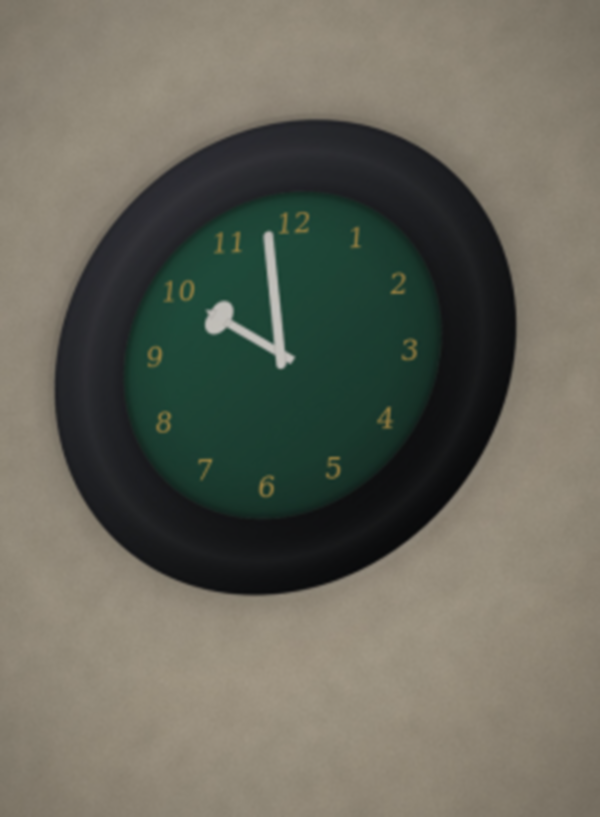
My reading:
**9:58**
